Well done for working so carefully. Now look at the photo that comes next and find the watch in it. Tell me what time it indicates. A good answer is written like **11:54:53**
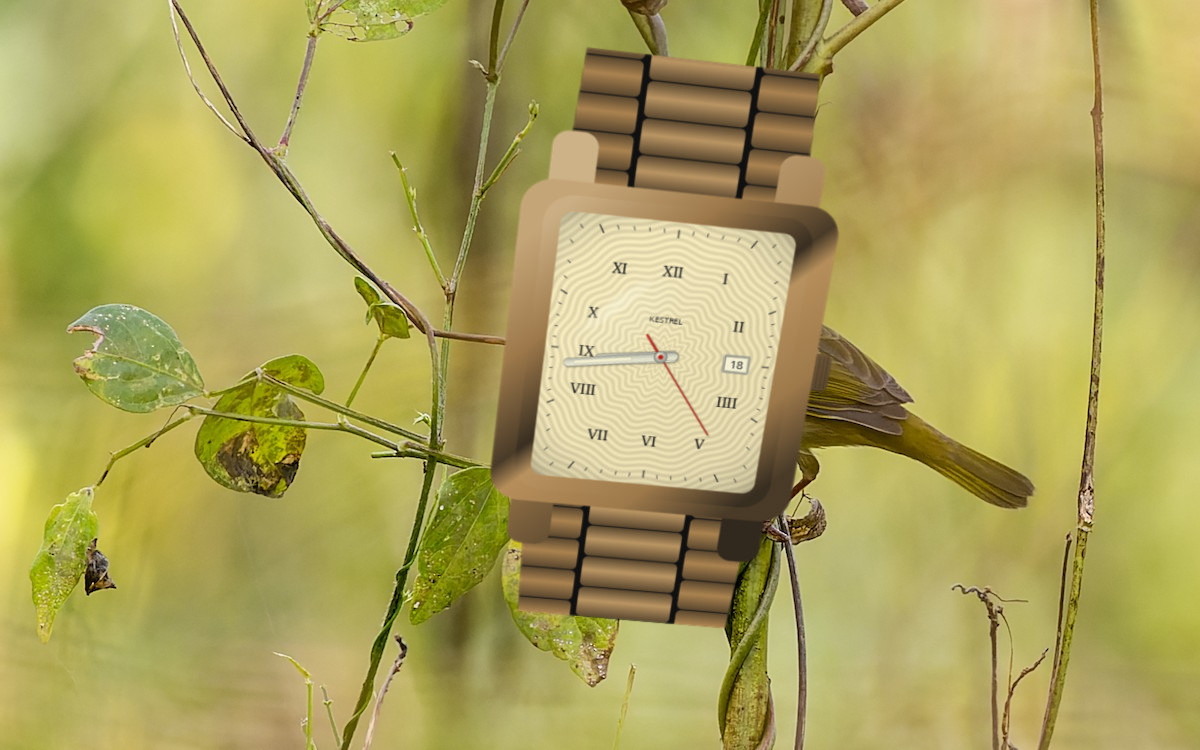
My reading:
**8:43:24**
